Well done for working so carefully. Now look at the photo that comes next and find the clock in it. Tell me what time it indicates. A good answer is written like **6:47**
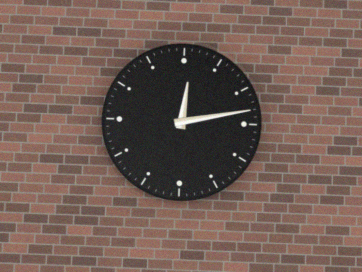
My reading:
**12:13**
